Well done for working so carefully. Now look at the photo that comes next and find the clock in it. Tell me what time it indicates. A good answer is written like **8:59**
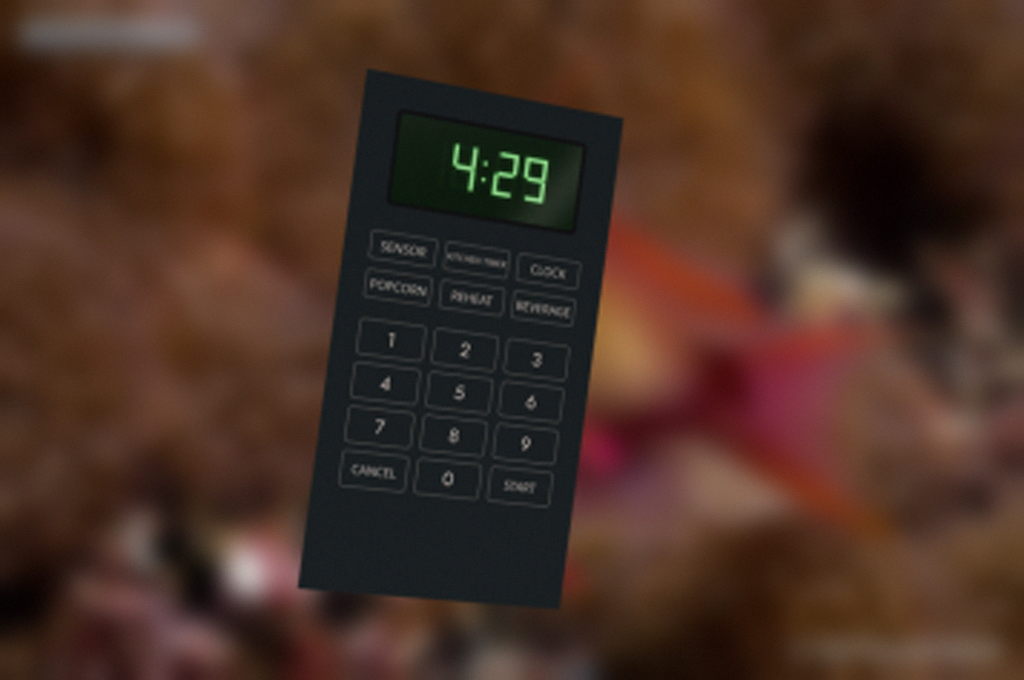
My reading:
**4:29**
